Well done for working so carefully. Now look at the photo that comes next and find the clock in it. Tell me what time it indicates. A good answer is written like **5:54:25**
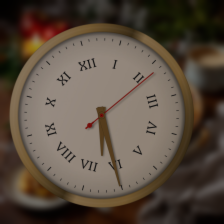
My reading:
**6:30:11**
